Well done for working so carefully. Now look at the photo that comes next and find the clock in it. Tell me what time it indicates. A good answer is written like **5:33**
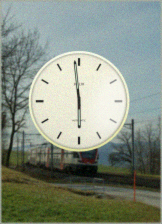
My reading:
**5:59**
